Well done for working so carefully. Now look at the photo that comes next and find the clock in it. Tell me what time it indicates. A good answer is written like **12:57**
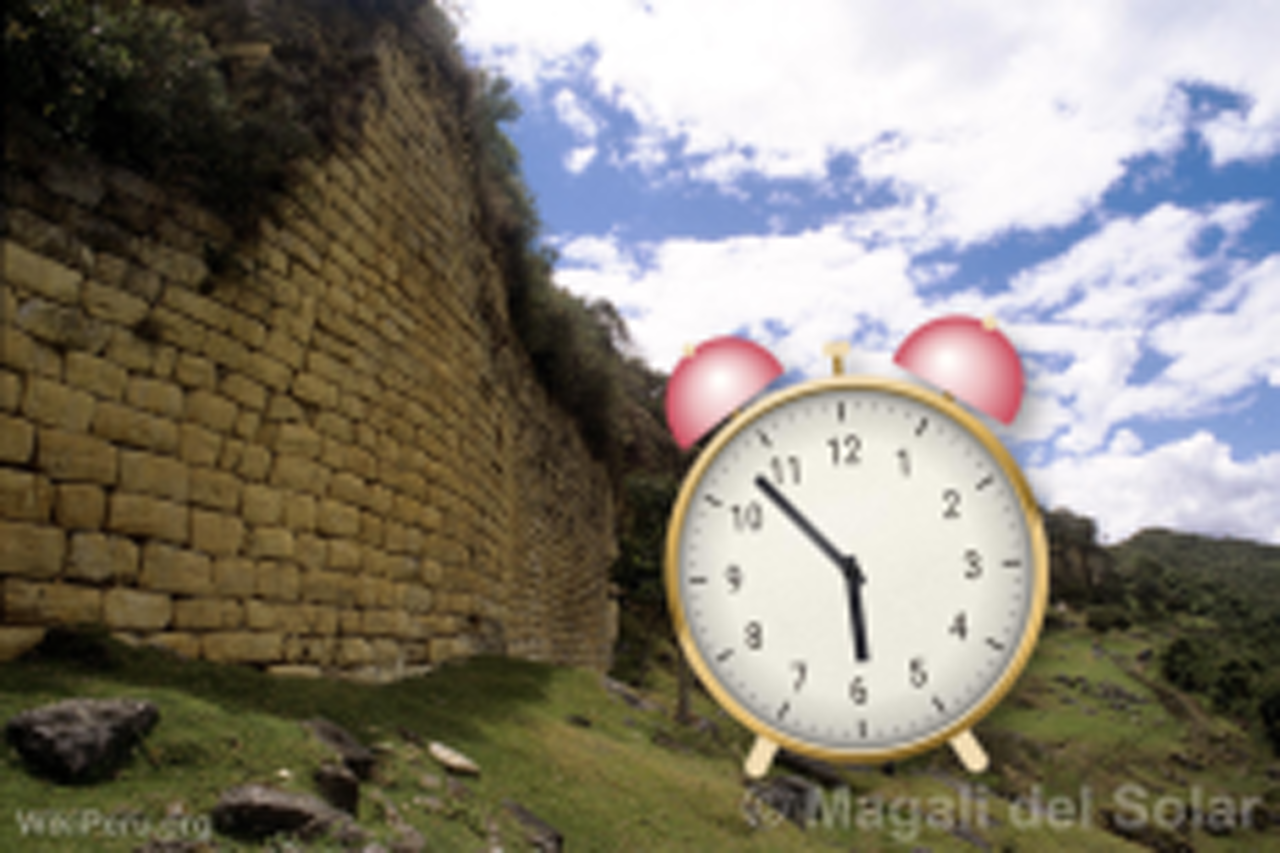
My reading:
**5:53**
